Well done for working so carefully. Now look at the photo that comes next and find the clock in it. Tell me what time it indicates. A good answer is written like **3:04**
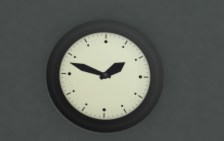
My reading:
**1:48**
